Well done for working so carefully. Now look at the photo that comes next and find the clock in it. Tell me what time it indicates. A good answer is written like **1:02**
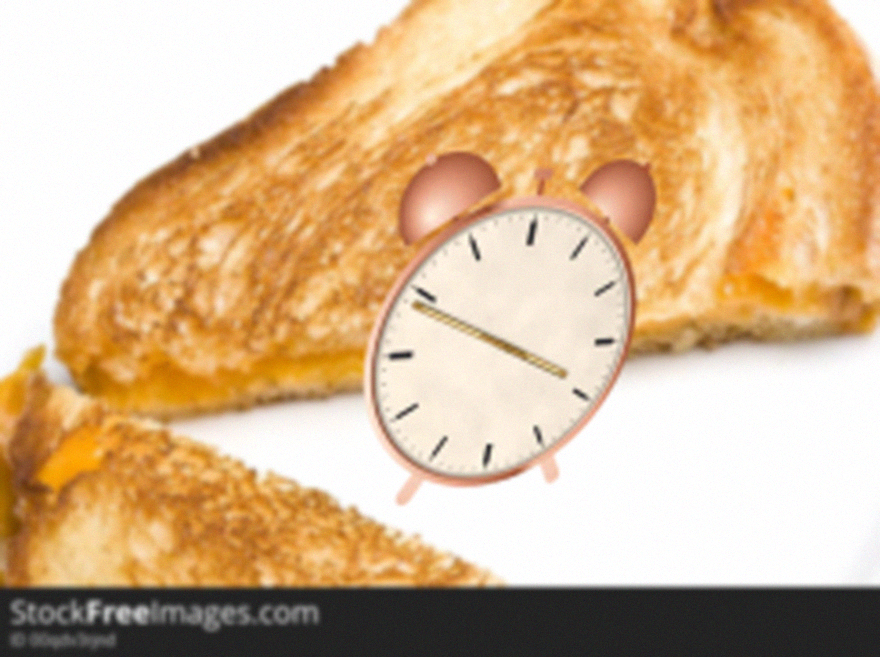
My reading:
**3:49**
